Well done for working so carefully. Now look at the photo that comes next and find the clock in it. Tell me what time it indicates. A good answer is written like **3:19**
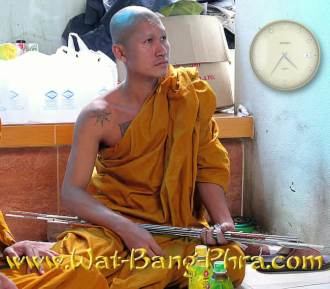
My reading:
**4:36**
